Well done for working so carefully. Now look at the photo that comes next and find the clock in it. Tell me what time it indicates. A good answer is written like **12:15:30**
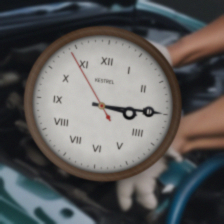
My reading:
**3:14:54**
